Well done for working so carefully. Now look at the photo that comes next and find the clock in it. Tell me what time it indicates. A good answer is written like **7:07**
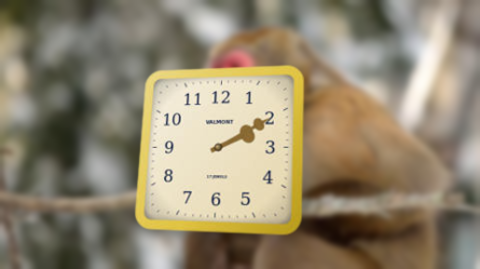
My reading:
**2:10**
